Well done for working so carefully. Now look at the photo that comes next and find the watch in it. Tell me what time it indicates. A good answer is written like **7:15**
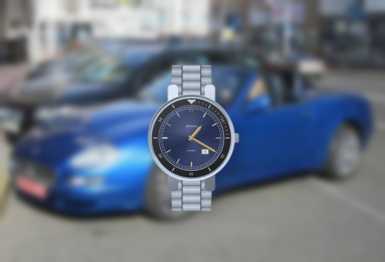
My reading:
**1:20**
